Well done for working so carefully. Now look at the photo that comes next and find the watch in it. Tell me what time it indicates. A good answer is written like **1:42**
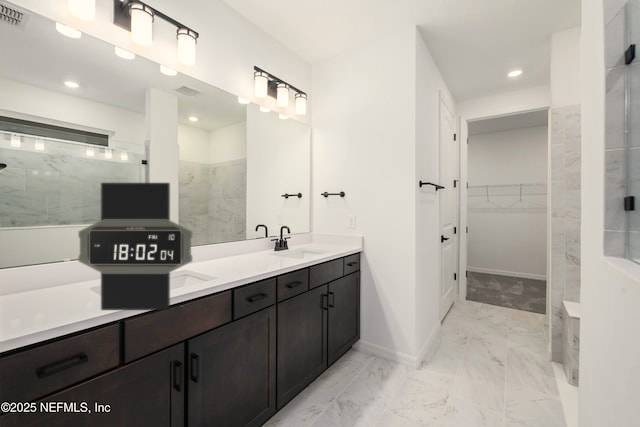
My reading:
**18:02**
